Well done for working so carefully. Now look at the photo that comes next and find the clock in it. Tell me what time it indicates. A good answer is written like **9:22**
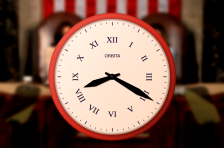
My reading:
**8:20**
